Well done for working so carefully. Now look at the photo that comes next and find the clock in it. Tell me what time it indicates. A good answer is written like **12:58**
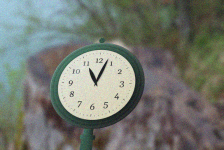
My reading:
**11:03**
